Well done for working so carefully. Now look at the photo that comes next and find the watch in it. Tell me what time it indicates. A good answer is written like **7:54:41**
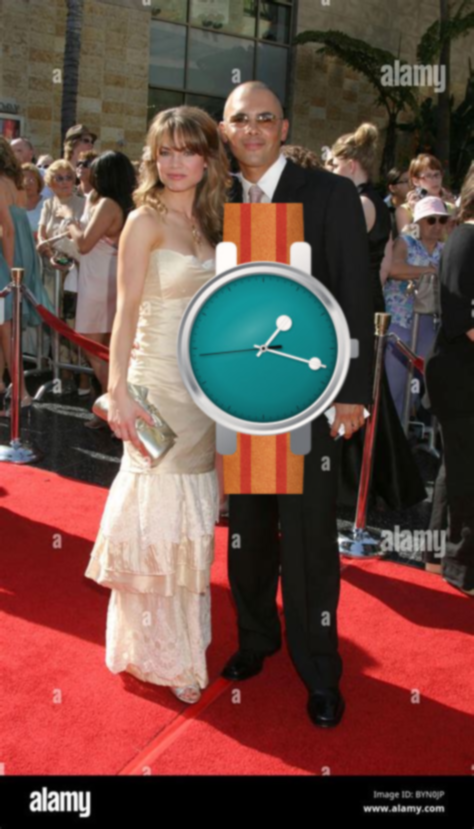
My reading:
**1:17:44**
